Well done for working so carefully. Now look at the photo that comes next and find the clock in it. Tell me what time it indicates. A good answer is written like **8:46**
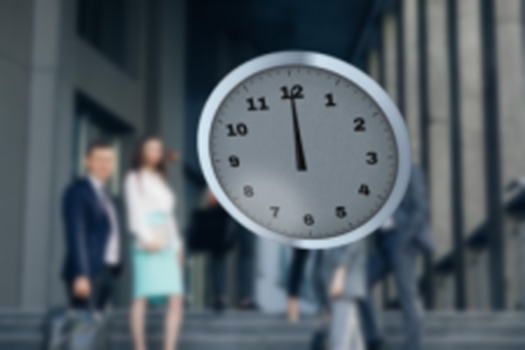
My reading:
**12:00**
